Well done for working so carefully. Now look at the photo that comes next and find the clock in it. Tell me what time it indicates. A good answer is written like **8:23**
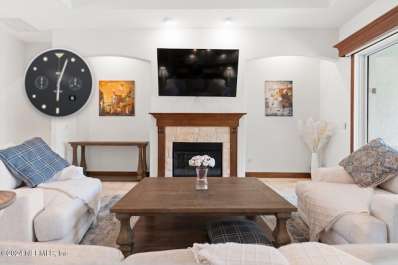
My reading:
**6:03**
